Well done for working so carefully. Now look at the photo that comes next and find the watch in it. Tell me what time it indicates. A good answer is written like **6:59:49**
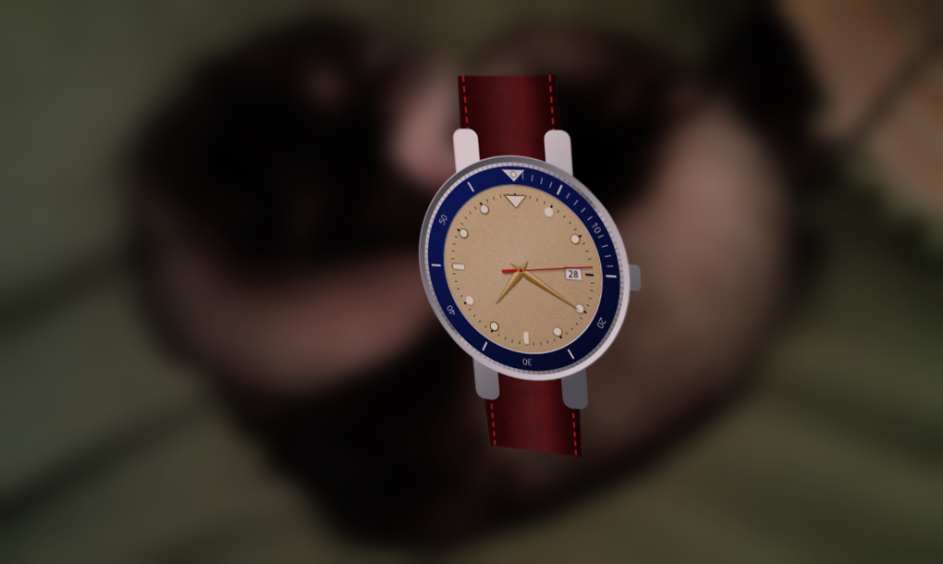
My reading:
**7:20:14**
